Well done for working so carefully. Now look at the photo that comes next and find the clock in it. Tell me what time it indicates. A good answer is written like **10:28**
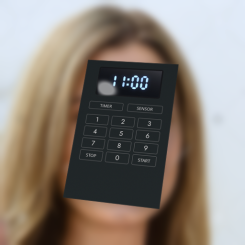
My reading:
**11:00**
